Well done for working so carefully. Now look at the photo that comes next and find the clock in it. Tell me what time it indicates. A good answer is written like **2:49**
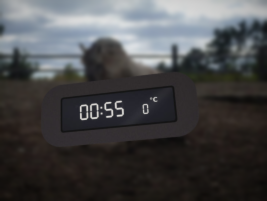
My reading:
**0:55**
